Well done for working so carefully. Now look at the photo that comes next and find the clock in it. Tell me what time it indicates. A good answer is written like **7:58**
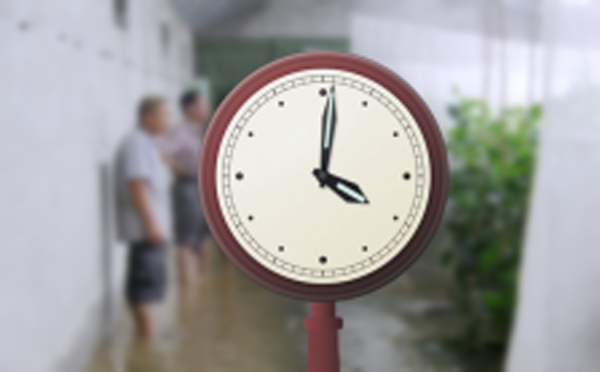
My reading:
**4:01**
